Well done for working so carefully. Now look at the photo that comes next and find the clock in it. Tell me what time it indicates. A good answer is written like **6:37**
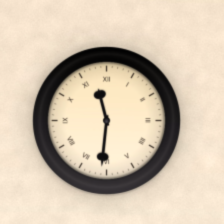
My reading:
**11:31**
